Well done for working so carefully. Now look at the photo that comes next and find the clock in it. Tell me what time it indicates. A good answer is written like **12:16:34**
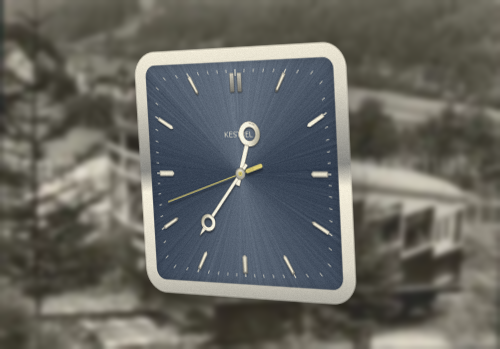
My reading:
**12:36:42**
